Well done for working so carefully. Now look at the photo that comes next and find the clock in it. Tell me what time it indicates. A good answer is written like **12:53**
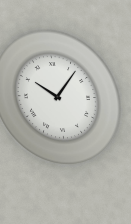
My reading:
**10:07**
